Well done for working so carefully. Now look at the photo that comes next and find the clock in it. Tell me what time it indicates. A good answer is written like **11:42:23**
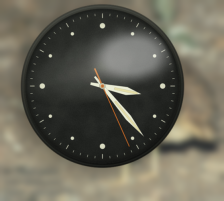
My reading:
**3:23:26**
